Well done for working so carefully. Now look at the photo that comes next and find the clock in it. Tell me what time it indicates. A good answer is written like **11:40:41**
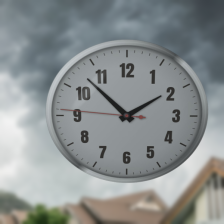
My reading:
**1:52:46**
